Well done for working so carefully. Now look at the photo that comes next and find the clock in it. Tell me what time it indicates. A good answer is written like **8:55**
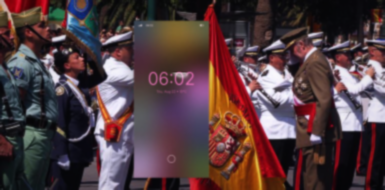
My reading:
**6:02**
